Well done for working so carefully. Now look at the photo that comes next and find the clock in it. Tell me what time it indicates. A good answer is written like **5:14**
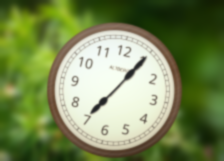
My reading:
**7:05**
